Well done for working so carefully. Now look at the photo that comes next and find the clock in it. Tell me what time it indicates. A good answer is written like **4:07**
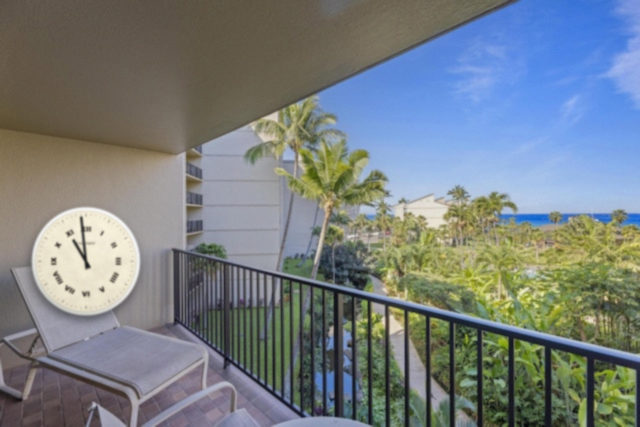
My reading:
**10:59**
